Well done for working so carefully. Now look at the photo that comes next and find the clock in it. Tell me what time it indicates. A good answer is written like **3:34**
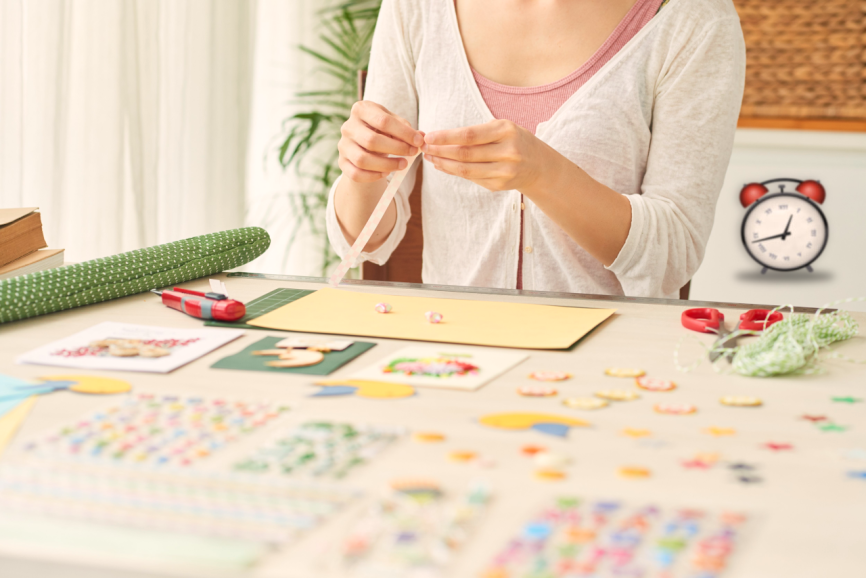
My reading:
**12:43**
